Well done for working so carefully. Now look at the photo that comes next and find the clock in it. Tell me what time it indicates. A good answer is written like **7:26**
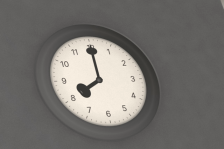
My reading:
**8:00**
